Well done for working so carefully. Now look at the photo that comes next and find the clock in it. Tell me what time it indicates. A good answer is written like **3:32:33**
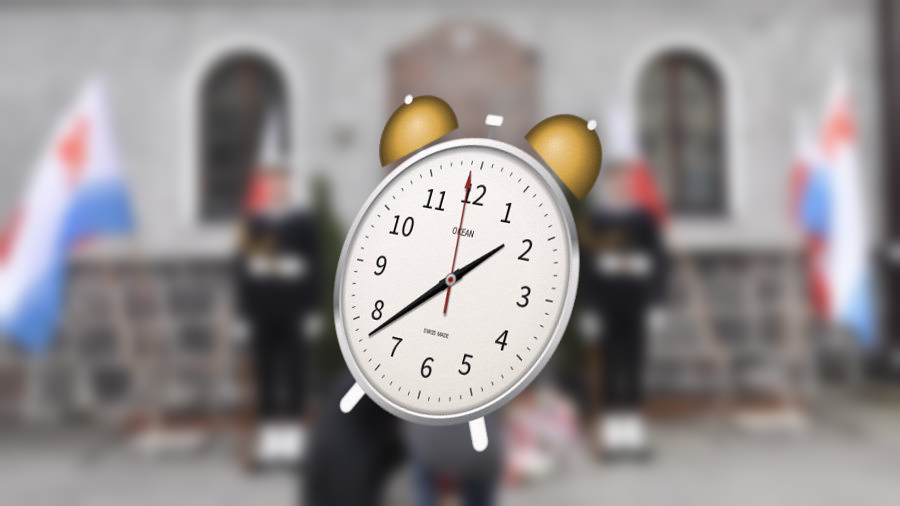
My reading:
**1:37:59**
